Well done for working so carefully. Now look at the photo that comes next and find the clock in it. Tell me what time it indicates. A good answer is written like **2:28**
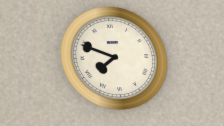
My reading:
**7:49**
